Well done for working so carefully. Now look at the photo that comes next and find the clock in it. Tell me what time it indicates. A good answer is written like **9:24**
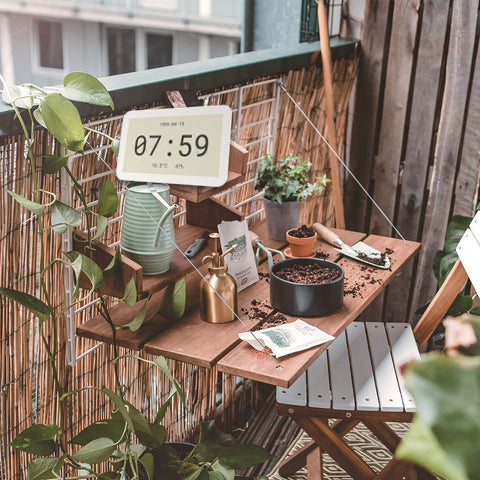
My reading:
**7:59**
